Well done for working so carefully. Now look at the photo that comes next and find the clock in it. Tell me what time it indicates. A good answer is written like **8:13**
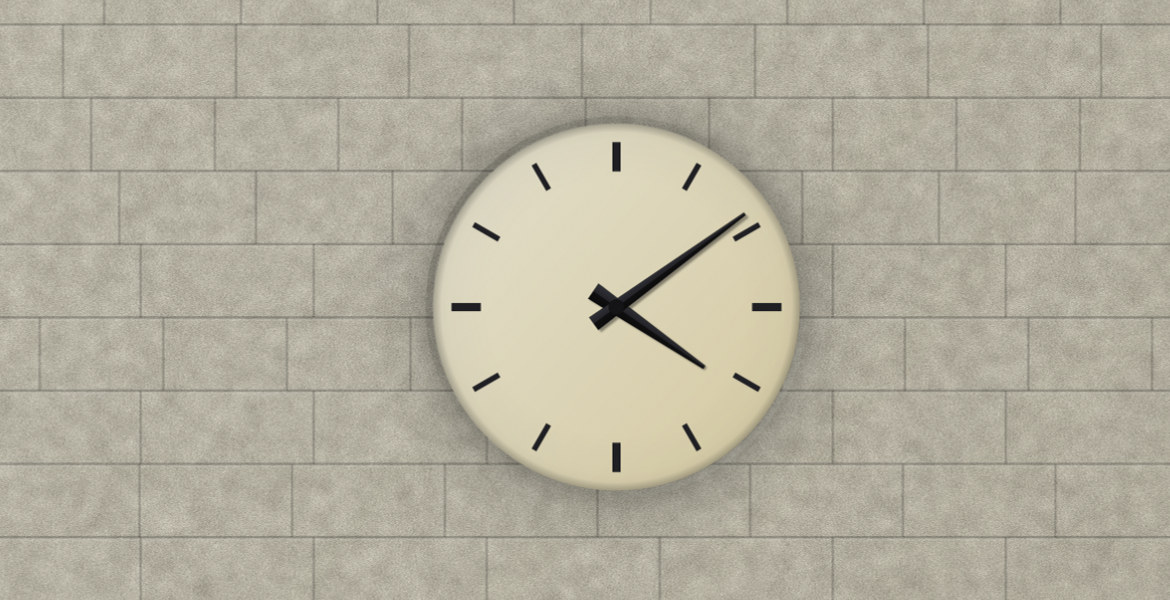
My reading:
**4:09**
